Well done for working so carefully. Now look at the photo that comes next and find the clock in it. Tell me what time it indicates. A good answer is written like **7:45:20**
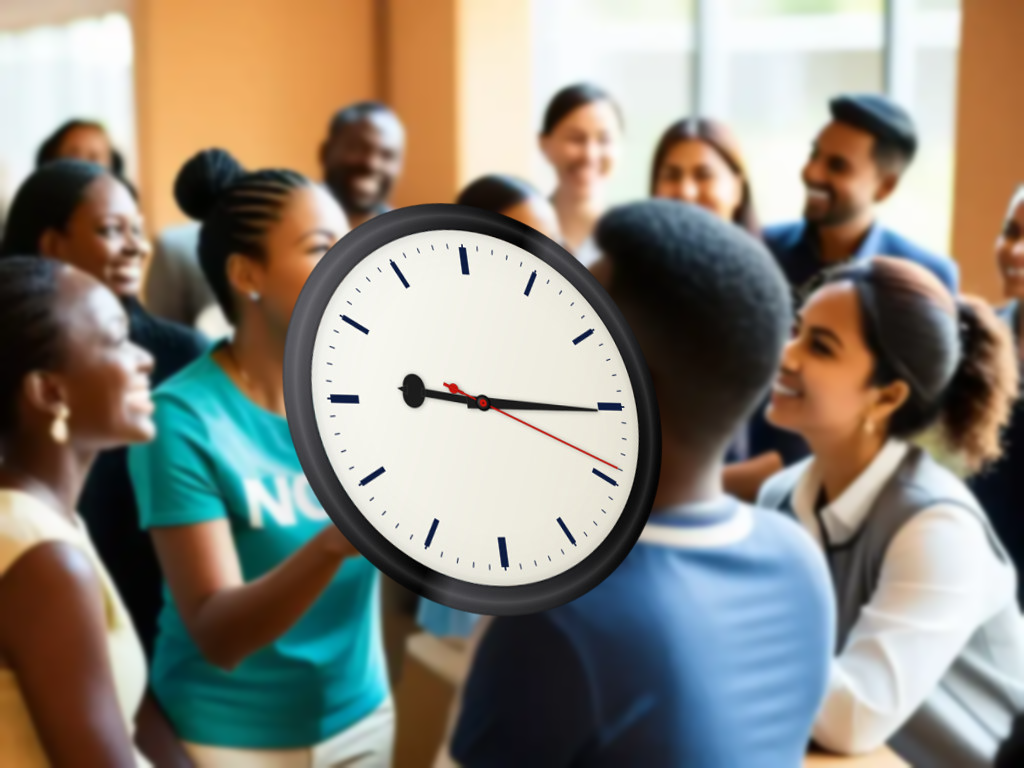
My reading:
**9:15:19**
